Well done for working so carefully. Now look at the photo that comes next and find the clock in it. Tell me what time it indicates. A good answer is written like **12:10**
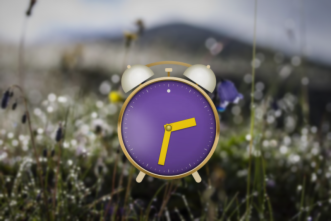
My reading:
**2:32**
